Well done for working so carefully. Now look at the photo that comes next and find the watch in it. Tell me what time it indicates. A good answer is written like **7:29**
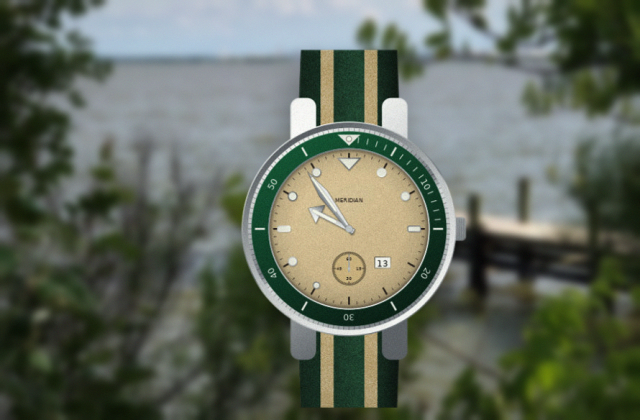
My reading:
**9:54**
